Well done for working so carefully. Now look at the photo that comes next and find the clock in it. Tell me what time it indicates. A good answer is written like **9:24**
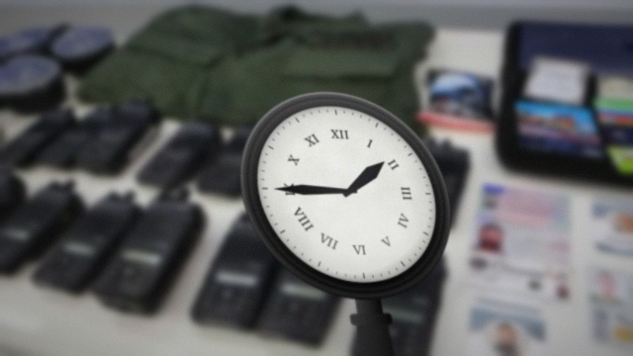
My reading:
**1:45**
